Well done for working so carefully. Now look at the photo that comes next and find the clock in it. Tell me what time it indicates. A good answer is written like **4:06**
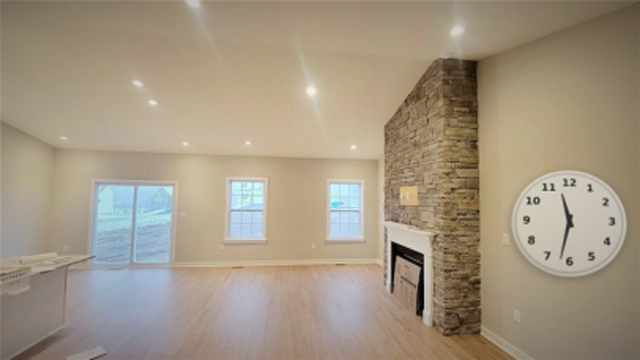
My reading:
**11:32**
